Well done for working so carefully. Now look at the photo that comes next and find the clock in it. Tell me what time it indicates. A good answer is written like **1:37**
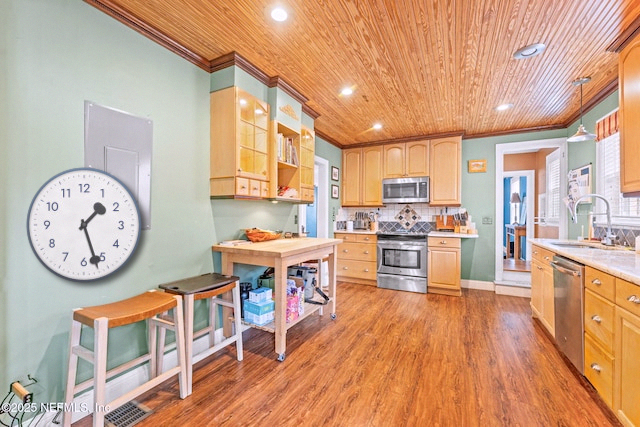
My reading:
**1:27**
